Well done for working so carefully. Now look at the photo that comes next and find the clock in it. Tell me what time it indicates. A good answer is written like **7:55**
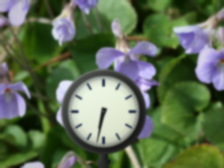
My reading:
**6:32**
